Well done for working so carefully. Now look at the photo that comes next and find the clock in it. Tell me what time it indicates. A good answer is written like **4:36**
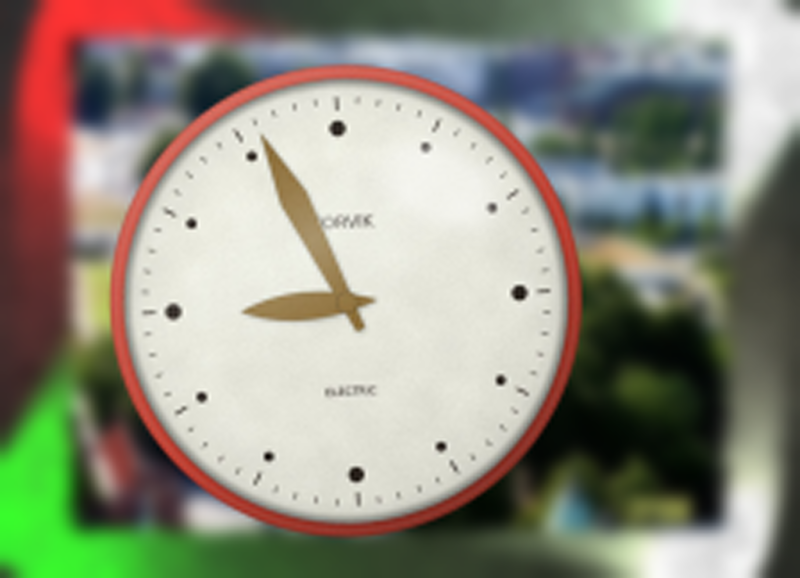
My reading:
**8:56**
